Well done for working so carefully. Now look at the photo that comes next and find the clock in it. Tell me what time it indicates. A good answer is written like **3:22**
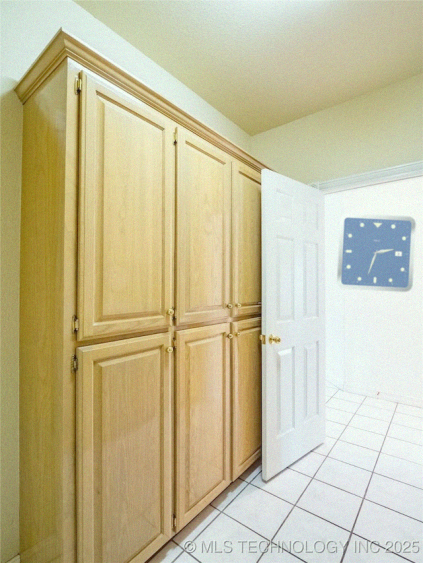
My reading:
**2:33**
